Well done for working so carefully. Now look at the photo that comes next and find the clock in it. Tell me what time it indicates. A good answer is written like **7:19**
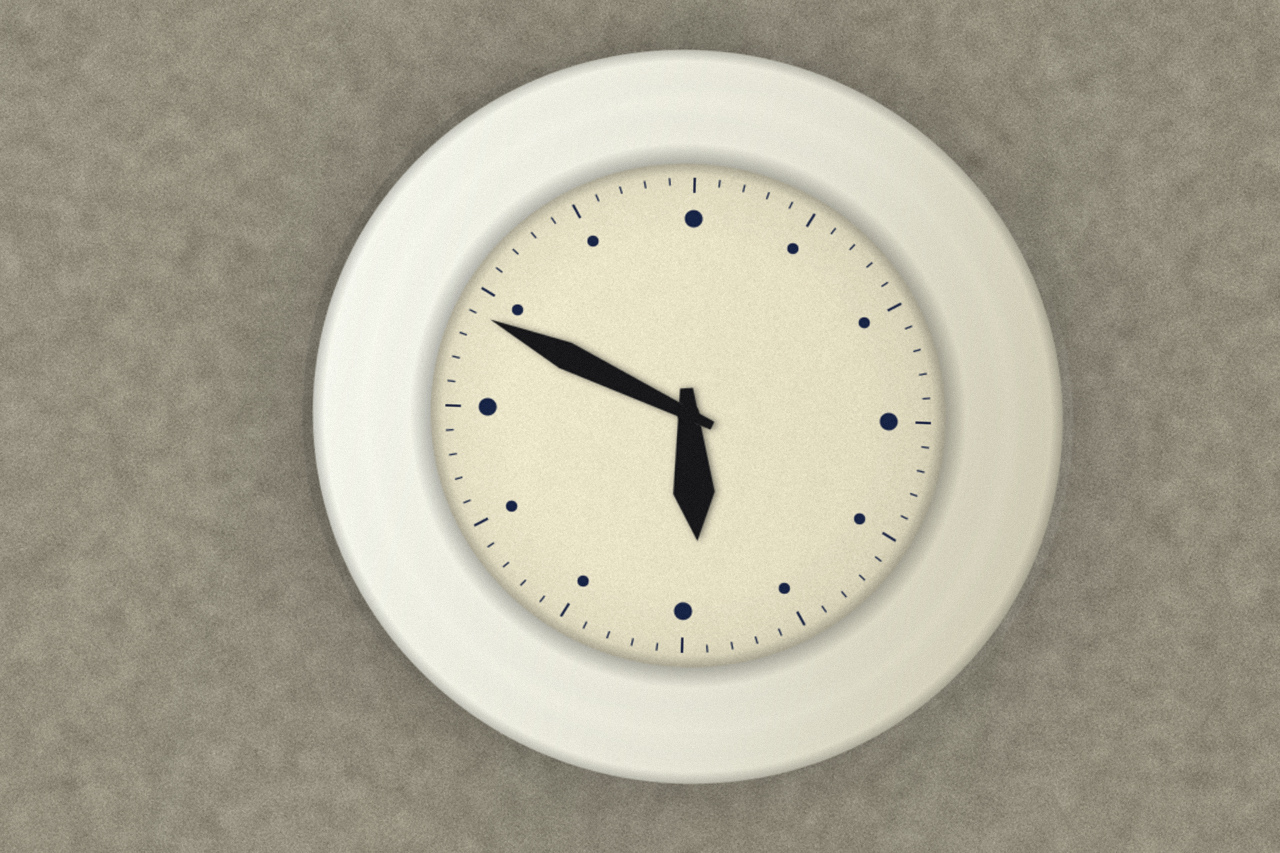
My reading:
**5:49**
